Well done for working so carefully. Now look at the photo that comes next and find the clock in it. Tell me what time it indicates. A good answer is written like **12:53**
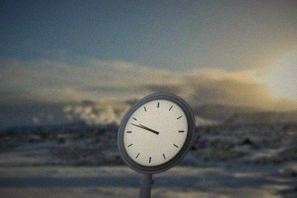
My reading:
**9:48**
